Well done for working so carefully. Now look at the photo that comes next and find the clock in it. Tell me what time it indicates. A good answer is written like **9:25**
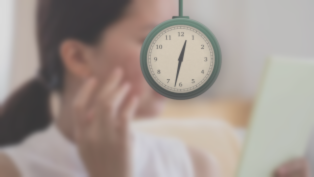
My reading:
**12:32**
